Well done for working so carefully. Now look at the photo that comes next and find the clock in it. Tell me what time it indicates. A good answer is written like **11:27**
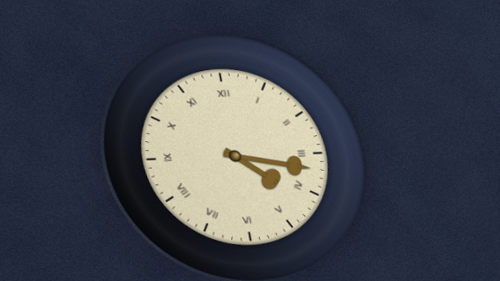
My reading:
**4:17**
